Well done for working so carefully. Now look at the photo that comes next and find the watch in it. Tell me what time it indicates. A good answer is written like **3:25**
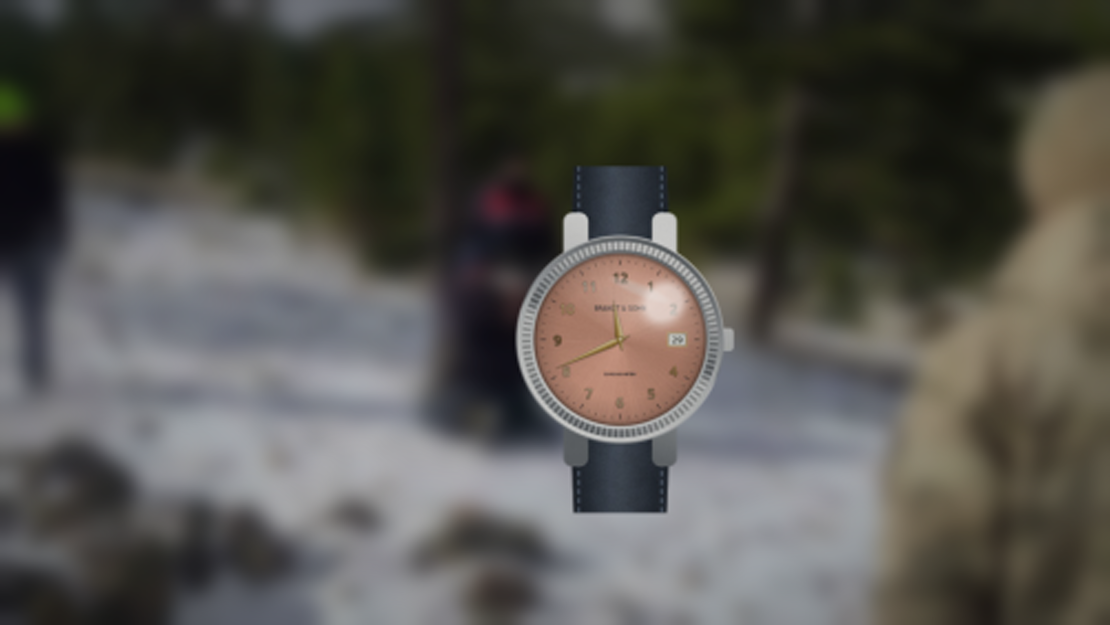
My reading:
**11:41**
